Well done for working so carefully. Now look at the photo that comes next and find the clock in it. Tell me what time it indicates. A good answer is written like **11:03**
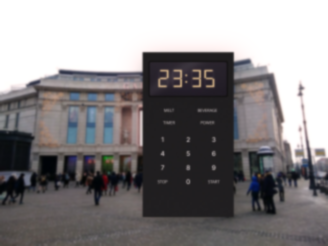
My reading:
**23:35**
